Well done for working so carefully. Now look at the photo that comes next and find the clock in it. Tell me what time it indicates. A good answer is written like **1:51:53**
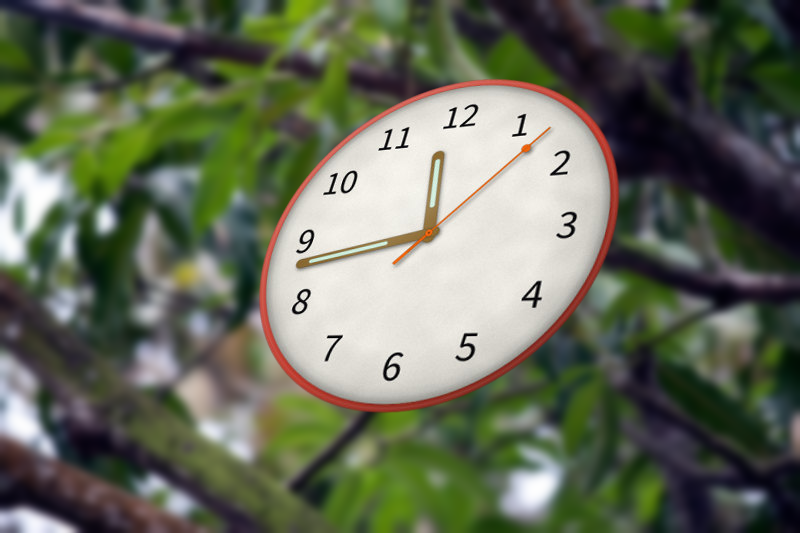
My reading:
**11:43:07**
